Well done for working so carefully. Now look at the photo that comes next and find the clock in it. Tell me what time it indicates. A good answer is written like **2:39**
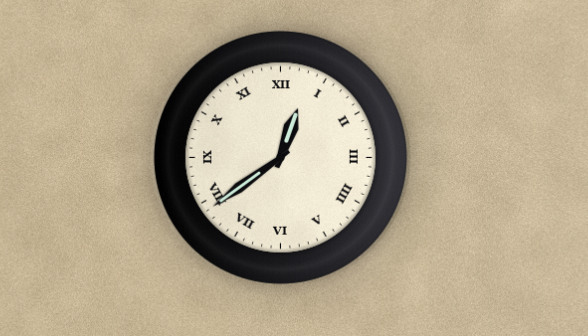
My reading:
**12:39**
